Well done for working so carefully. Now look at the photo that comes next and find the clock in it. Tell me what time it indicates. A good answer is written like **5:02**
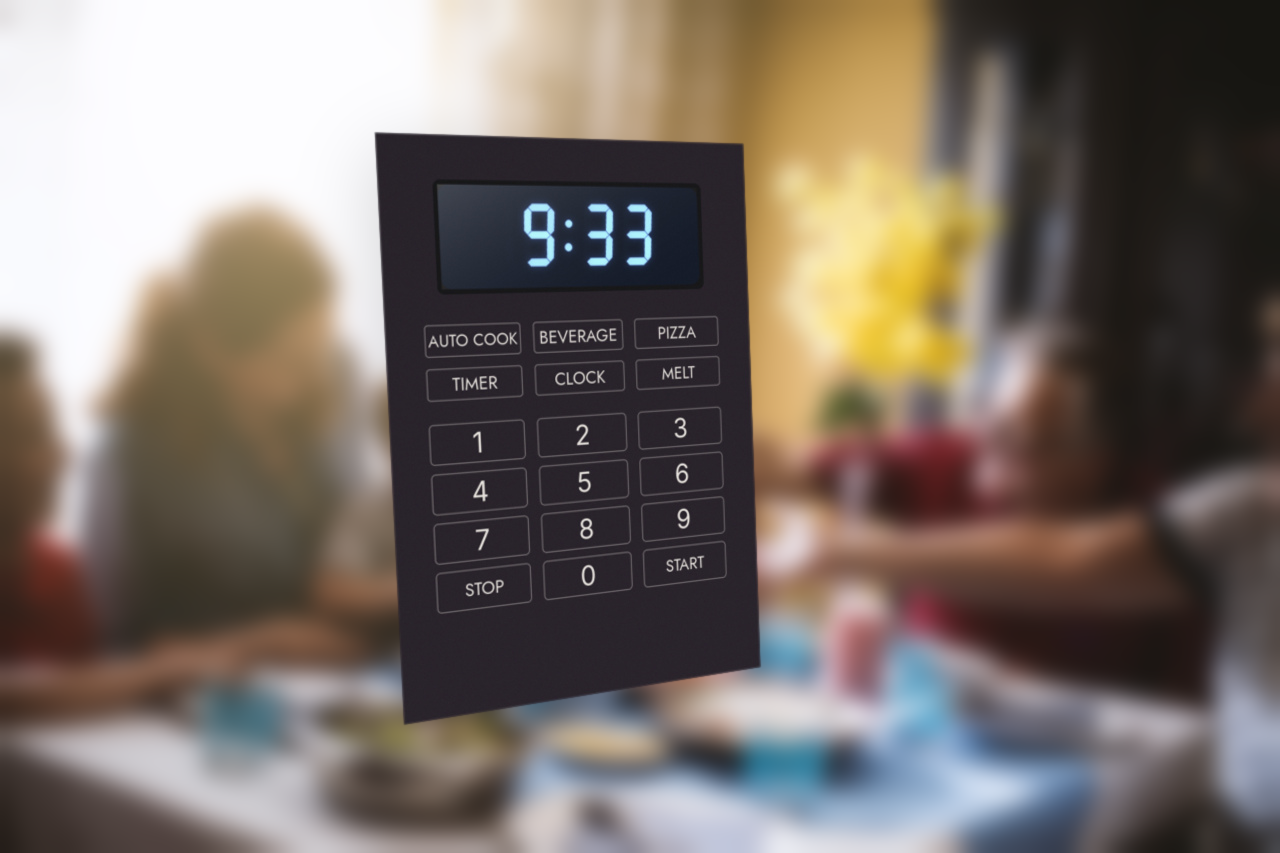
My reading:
**9:33**
